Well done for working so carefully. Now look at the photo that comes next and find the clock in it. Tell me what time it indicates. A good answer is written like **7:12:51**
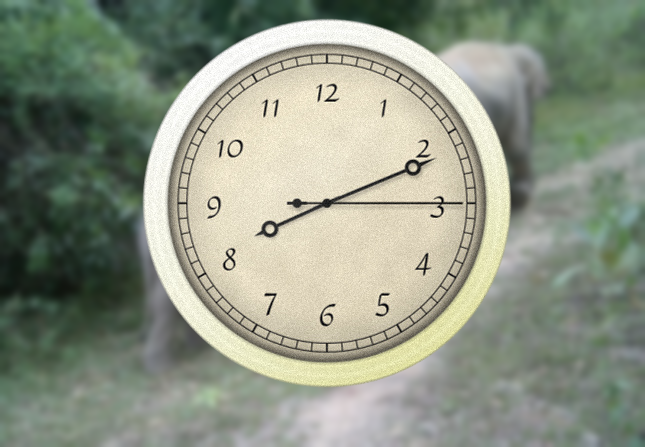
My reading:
**8:11:15**
